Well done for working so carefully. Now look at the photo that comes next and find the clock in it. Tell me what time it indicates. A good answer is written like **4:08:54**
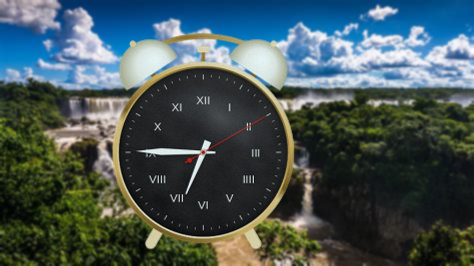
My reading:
**6:45:10**
